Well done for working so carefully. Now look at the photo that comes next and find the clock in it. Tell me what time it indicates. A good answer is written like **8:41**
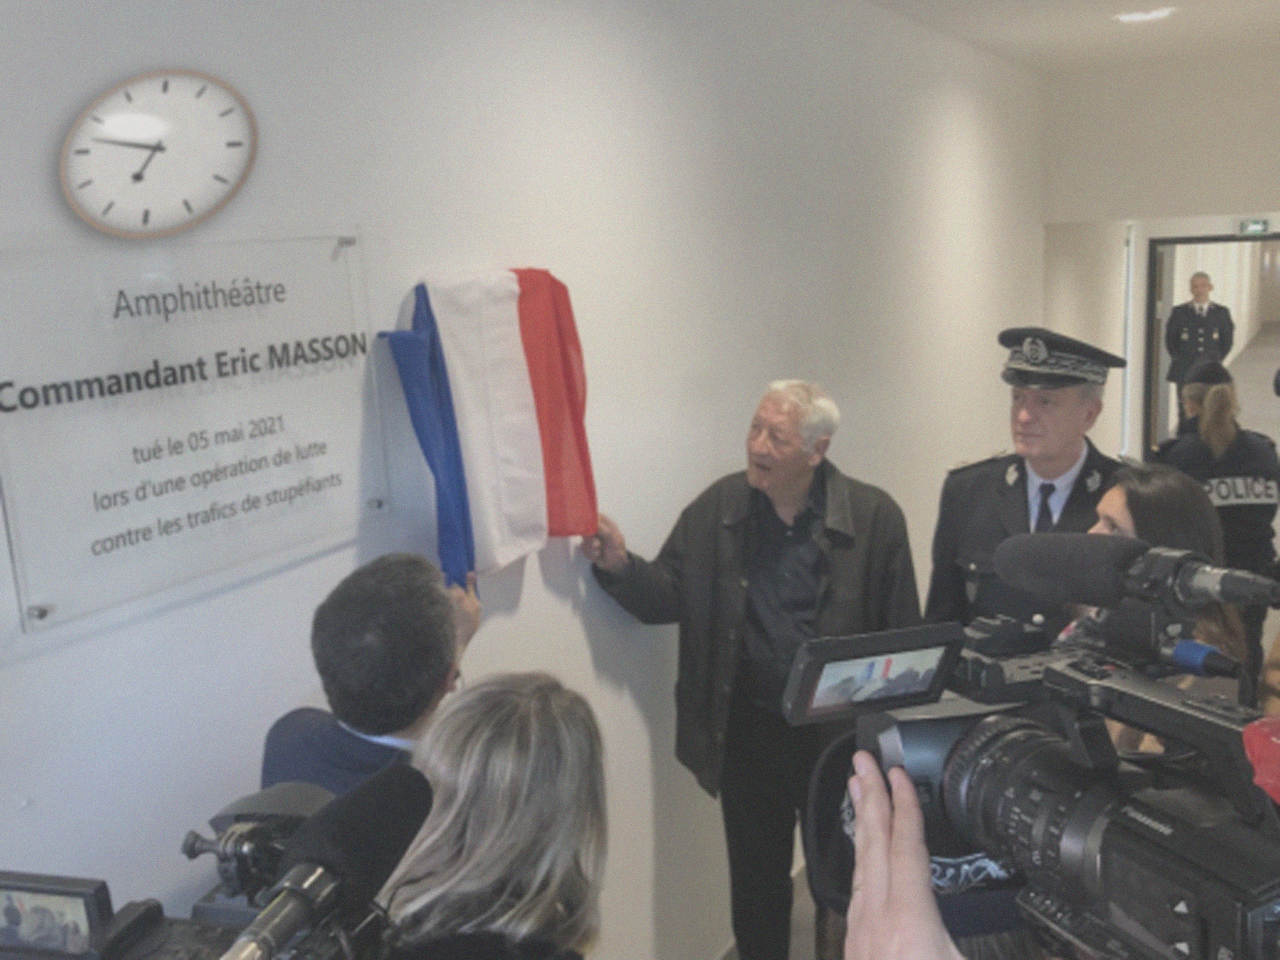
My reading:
**6:47**
